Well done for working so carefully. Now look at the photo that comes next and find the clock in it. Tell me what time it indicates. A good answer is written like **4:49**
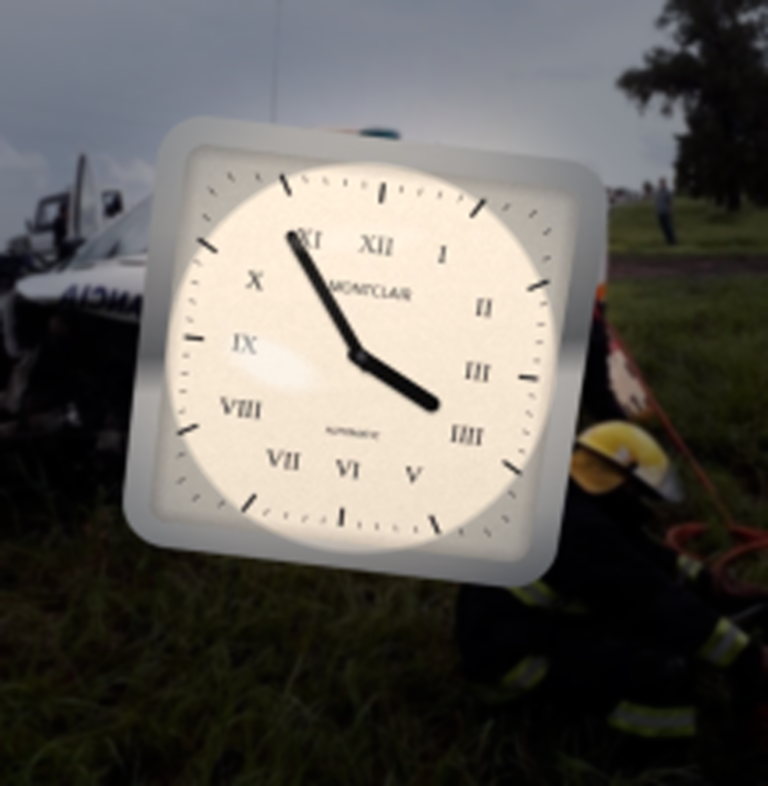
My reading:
**3:54**
